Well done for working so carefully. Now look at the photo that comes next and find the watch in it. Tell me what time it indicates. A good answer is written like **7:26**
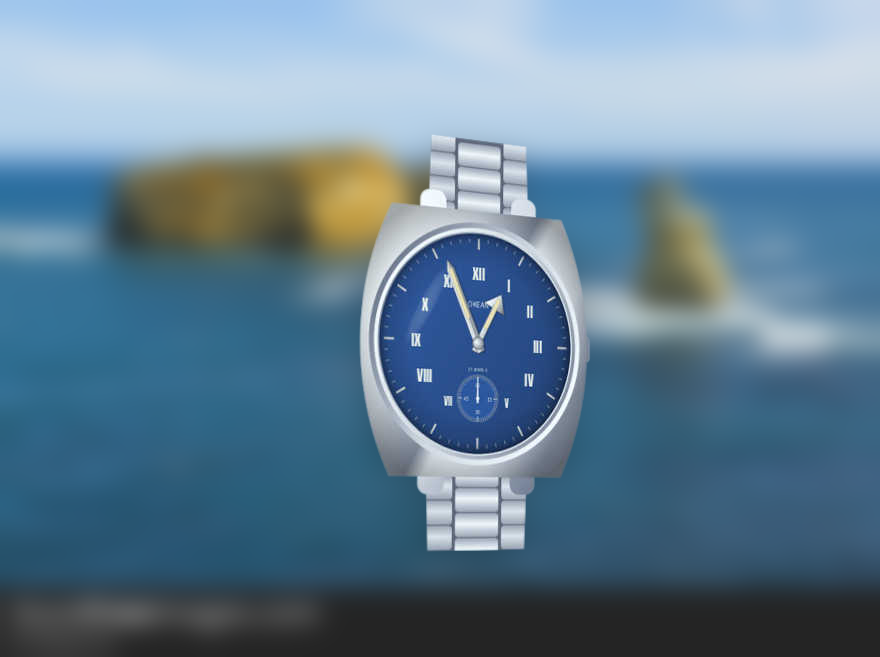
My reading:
**12:56**
